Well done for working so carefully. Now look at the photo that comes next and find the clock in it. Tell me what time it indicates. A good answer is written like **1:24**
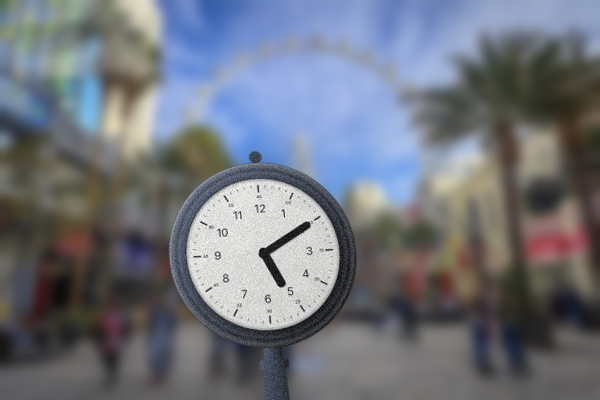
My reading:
**5:10**
